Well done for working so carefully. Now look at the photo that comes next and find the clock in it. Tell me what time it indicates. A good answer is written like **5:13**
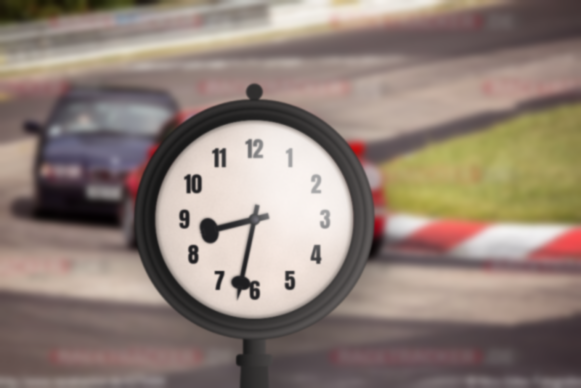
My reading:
**8:32**
